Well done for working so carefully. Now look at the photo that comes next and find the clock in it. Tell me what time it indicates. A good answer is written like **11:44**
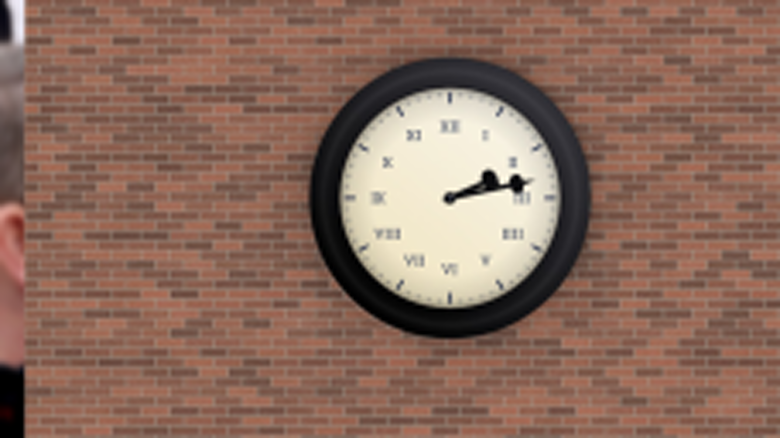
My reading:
**2:13**
